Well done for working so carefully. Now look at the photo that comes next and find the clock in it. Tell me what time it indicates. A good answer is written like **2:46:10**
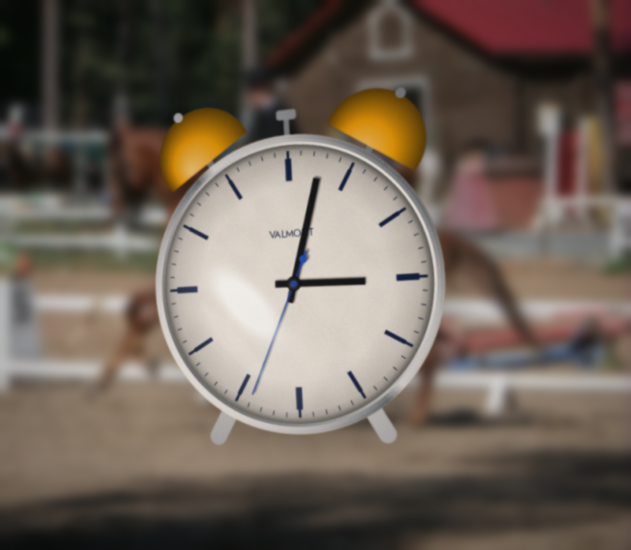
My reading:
**3:02:34**
